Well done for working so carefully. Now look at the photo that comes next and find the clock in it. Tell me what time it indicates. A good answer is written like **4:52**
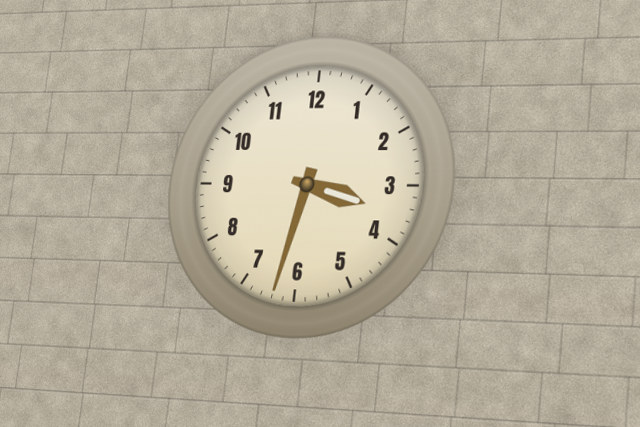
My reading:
**3:32**
